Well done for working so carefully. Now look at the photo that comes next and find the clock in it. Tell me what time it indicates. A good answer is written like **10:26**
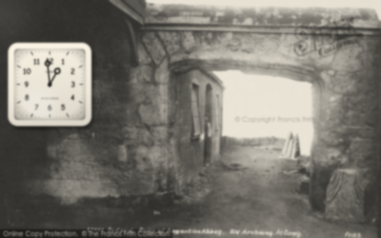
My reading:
**12:59**
